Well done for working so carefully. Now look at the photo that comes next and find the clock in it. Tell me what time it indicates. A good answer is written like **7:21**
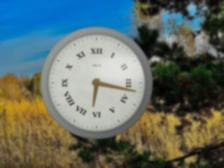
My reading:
**6:17**
